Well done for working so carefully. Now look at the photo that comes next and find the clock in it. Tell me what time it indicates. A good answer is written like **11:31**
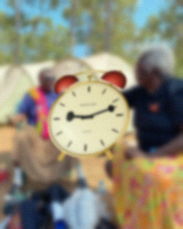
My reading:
**9:12**
